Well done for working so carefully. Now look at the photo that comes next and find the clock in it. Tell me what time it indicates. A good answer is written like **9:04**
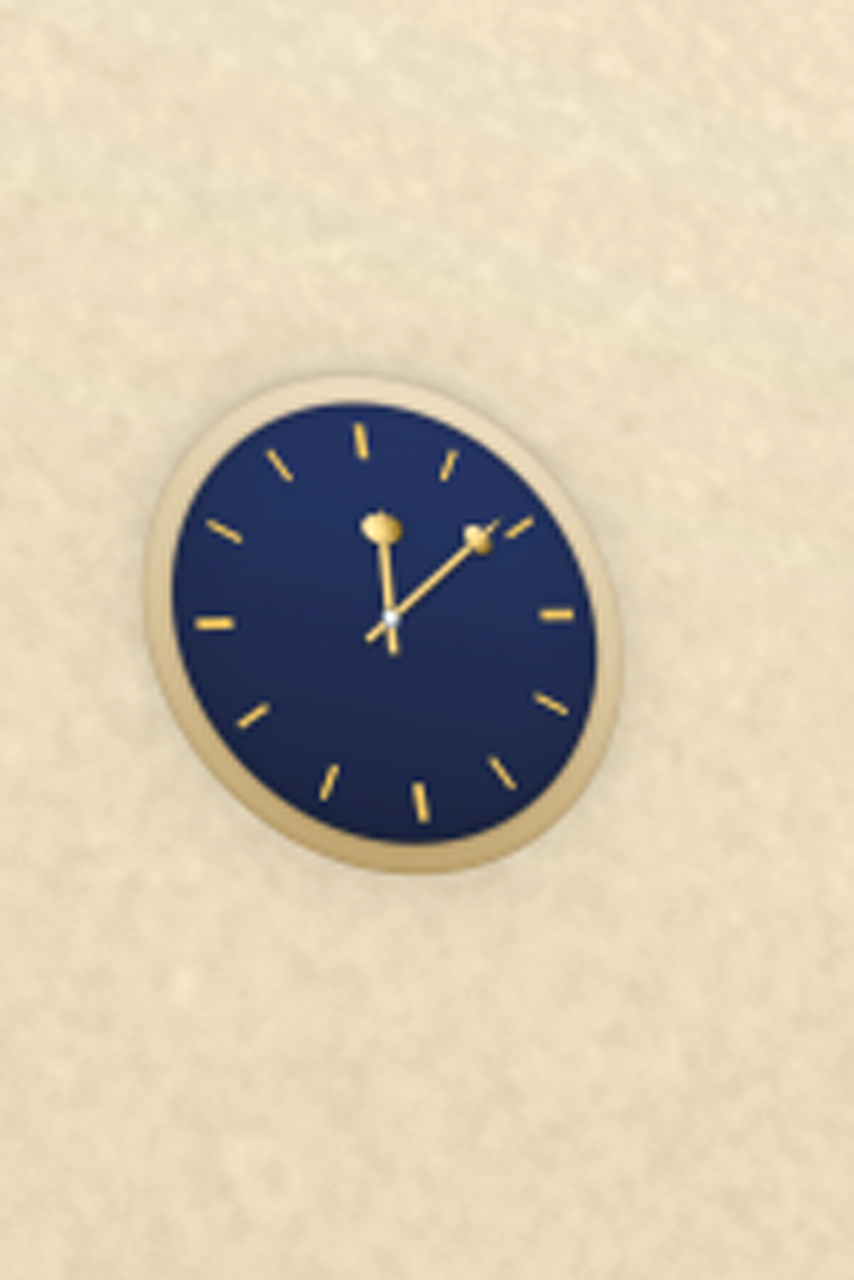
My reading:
**12:09**
